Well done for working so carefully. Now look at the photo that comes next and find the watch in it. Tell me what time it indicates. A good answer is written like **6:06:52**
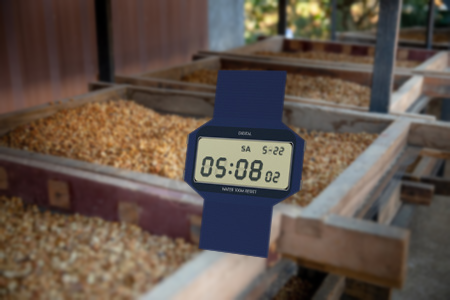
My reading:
**5:08:02**
